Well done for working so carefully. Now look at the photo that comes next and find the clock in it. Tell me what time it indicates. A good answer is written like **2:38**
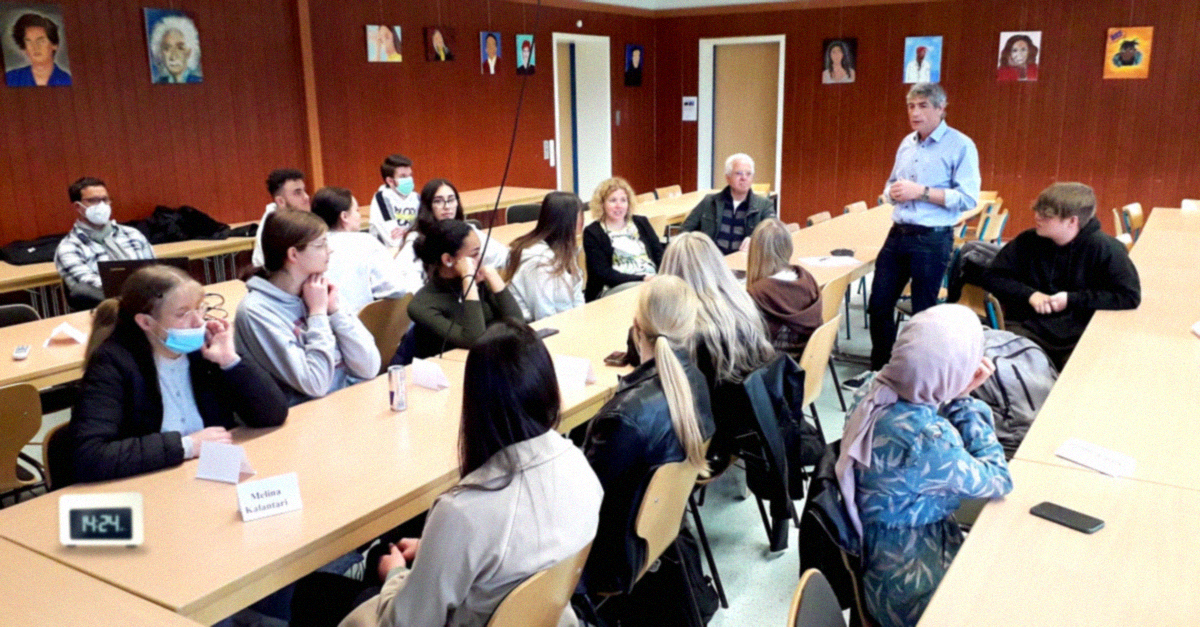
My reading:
**14:24**
